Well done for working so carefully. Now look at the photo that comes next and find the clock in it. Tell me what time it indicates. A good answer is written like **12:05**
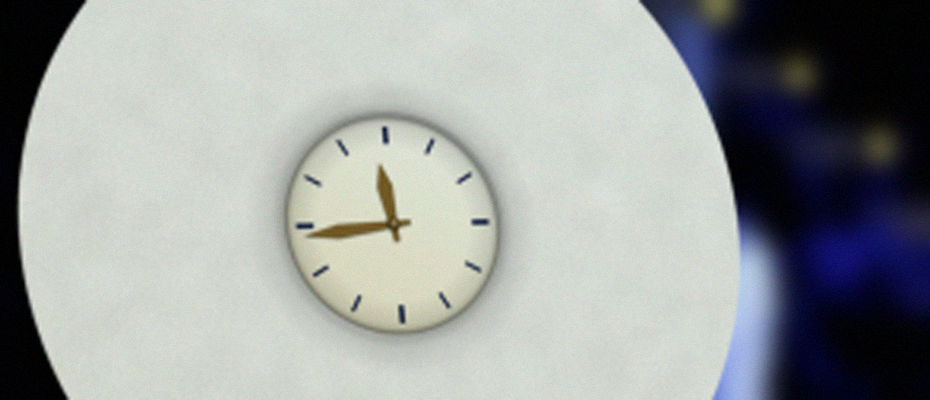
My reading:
**11:44**
